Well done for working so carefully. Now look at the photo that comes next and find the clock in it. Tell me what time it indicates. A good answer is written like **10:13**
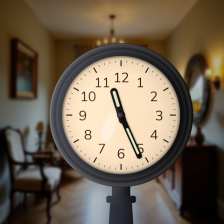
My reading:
**11:26**
